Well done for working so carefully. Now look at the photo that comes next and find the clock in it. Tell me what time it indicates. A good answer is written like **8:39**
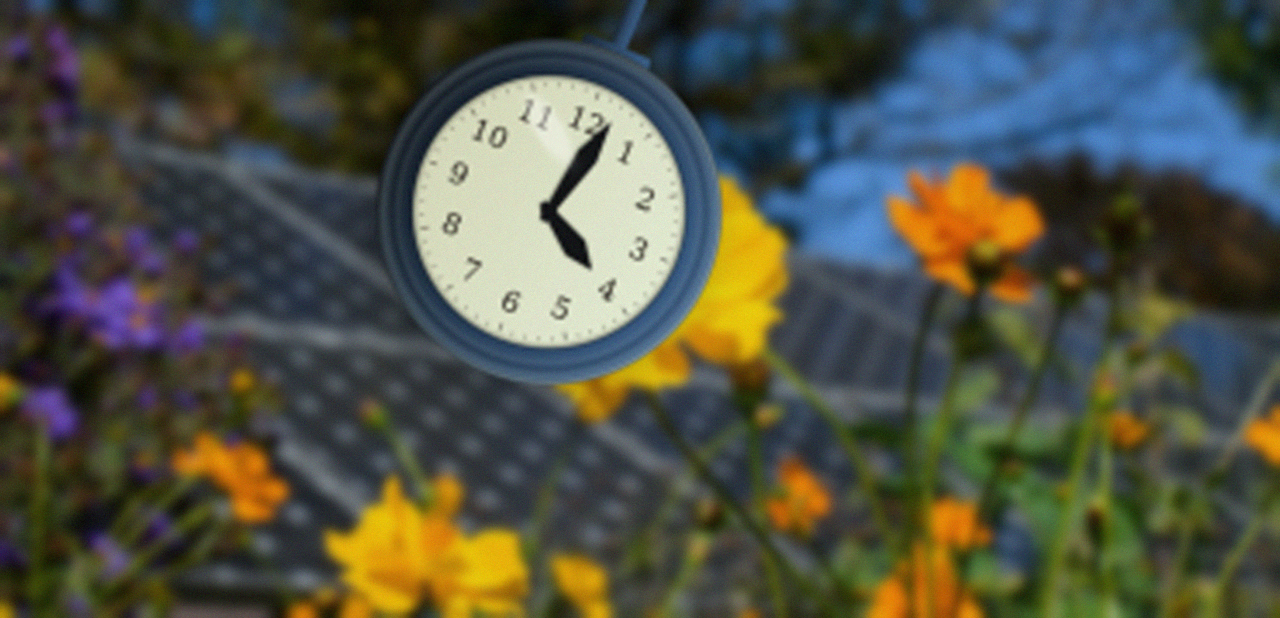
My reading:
**4:02**
